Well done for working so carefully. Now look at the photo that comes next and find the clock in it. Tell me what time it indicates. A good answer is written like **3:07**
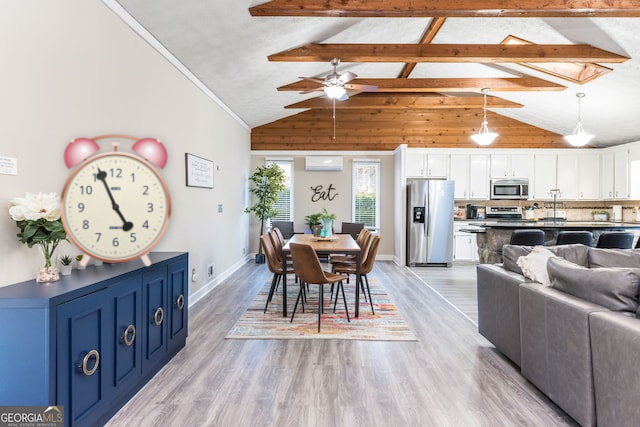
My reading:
**4:56**
